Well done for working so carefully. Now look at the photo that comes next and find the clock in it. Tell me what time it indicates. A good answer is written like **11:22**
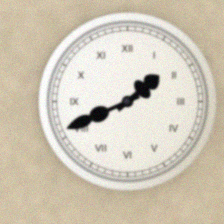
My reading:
**1:41**
